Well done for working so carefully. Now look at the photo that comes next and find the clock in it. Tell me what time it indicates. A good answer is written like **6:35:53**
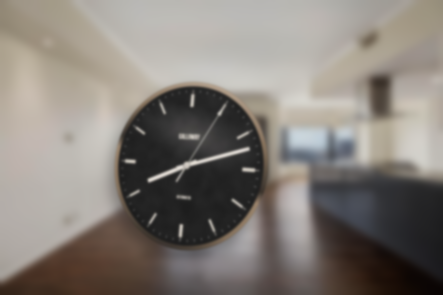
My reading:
**8:12:05**
